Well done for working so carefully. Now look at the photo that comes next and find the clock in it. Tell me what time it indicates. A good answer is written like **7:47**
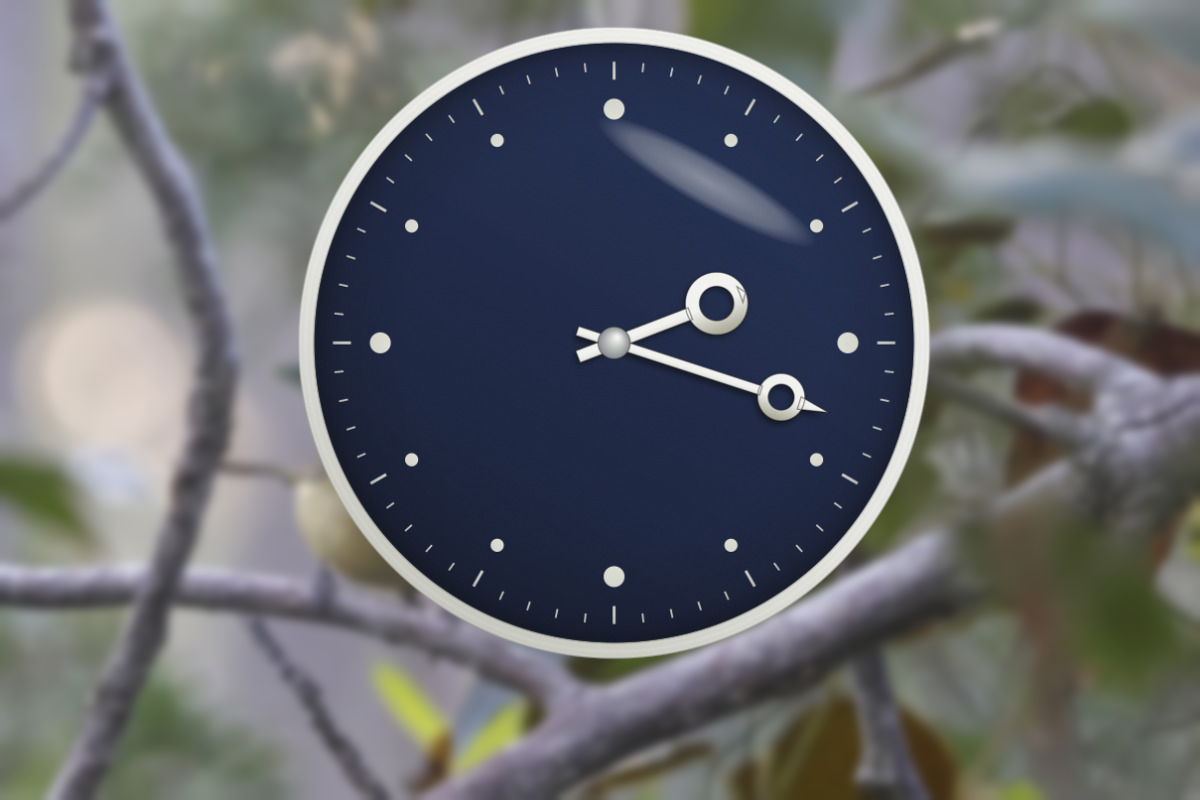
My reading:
**2:18**
